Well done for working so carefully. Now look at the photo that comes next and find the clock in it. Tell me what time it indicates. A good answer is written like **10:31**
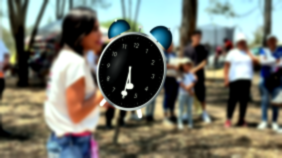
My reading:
**5:30**
